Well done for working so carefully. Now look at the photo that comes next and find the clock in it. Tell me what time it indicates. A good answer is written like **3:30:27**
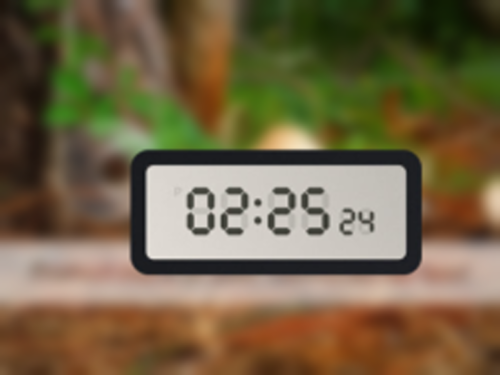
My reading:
**2:25:24**
